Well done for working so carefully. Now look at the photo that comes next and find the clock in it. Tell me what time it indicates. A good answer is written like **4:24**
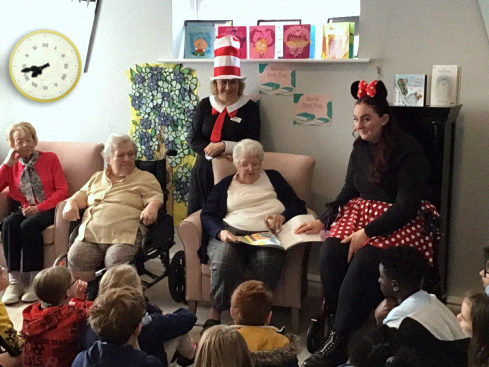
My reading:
**7:43**
